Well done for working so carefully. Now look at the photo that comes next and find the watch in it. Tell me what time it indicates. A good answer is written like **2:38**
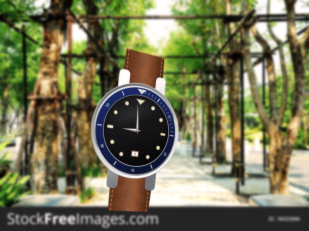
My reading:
**8:59**
